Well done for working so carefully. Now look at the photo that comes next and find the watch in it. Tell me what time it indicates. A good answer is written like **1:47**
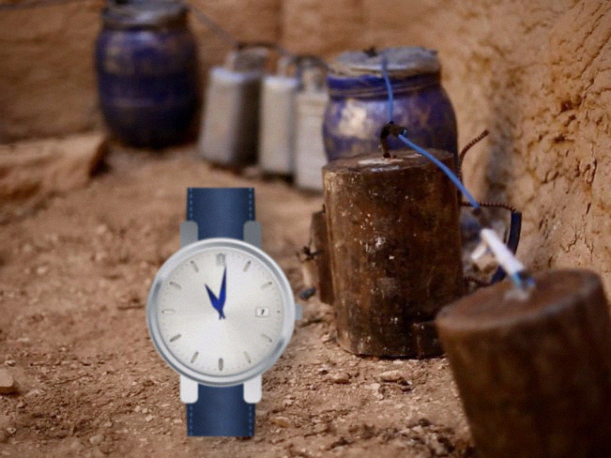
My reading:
**11:01**
